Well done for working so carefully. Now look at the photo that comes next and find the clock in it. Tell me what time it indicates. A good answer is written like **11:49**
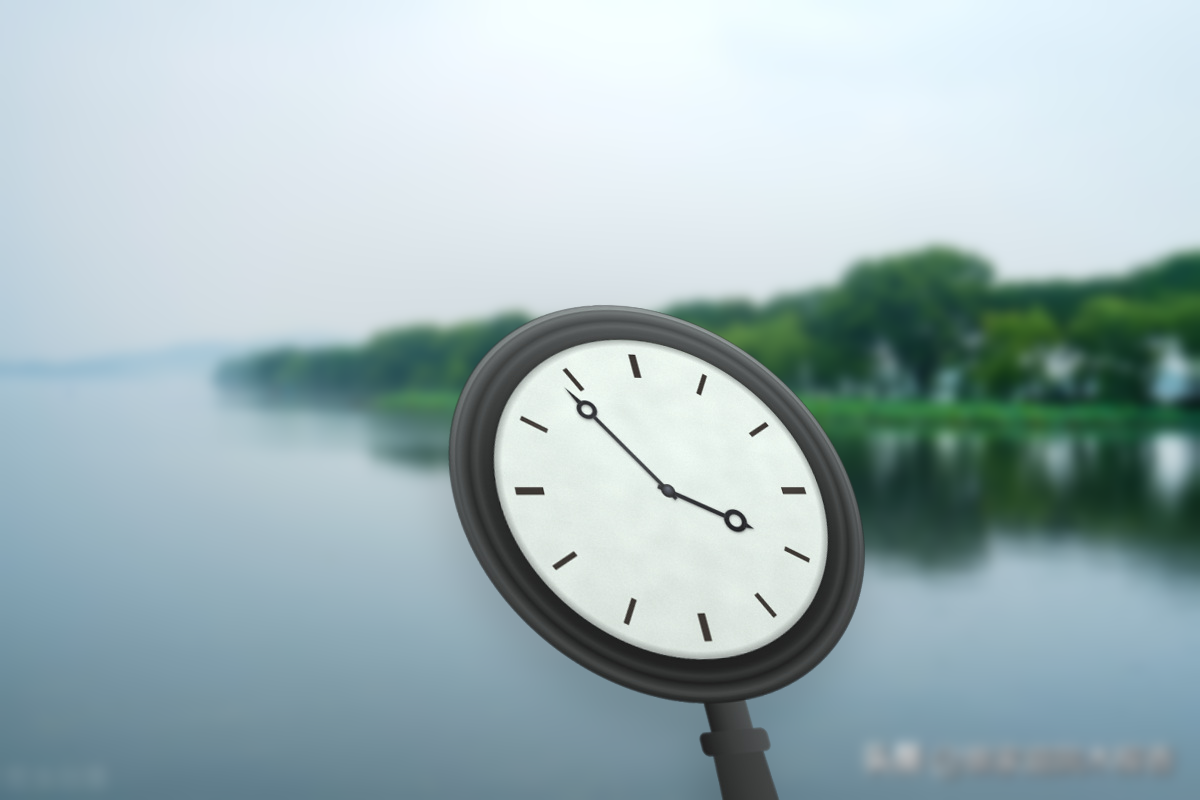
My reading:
**3:54**
